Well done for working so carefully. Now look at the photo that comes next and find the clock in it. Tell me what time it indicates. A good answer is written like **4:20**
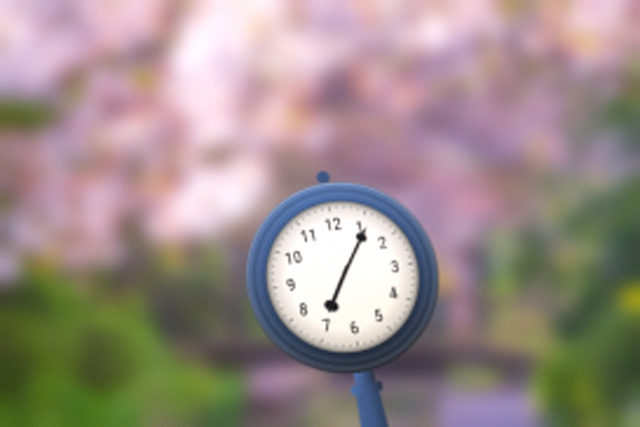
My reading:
**7:06**
